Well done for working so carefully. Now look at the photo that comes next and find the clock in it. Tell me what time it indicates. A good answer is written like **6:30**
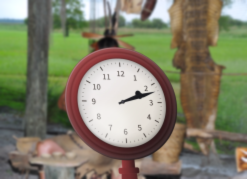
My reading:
**2:12**
